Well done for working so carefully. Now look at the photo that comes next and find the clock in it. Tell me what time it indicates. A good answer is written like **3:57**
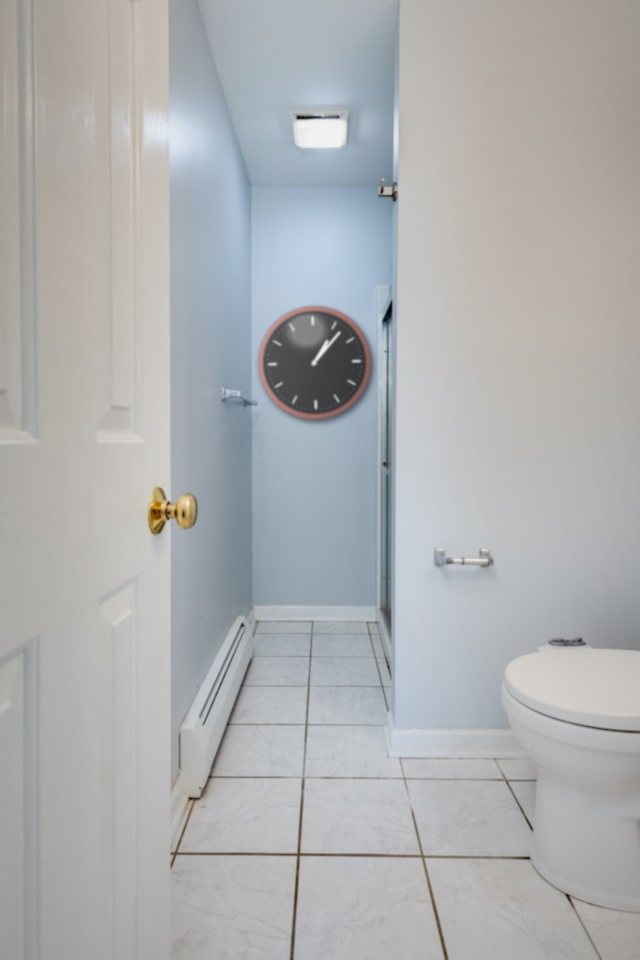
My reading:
**1:07**
